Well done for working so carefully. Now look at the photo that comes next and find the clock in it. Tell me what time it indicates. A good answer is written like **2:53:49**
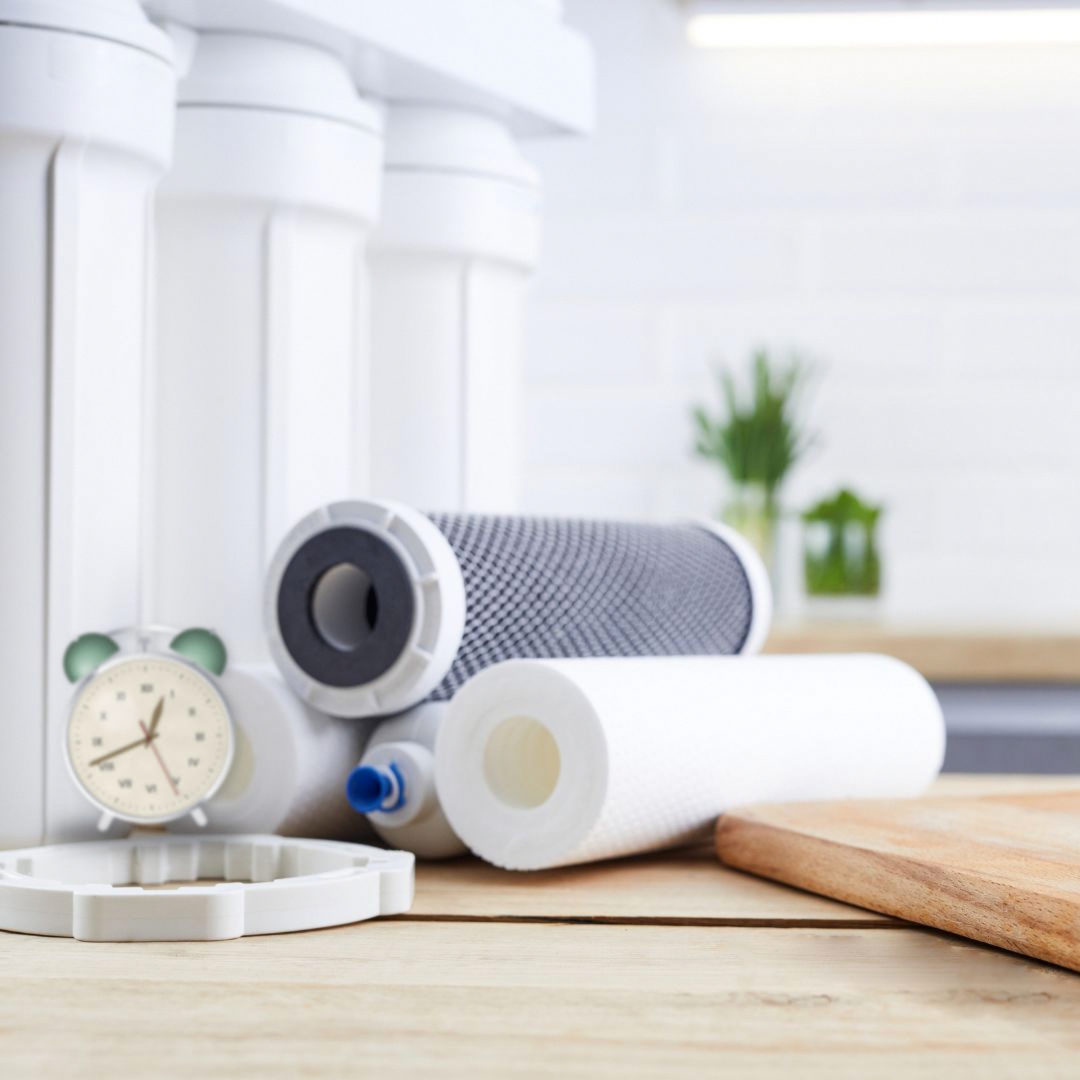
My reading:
**12:41:26**
